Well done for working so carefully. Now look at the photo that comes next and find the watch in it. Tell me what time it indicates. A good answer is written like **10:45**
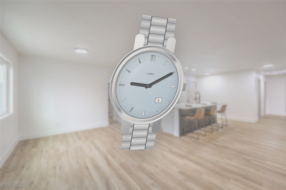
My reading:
**9:10**
